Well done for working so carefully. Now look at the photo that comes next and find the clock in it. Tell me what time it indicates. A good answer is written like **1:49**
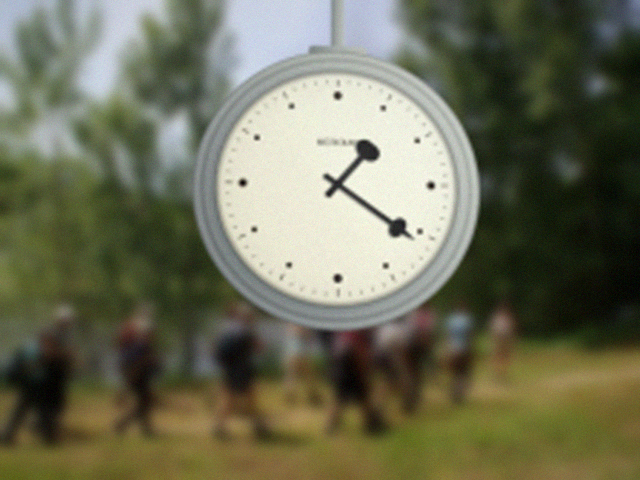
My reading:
**1:21**
